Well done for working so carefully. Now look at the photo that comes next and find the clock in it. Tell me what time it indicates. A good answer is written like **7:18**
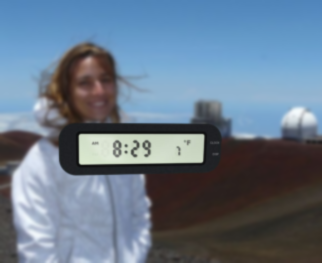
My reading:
**8:29**
